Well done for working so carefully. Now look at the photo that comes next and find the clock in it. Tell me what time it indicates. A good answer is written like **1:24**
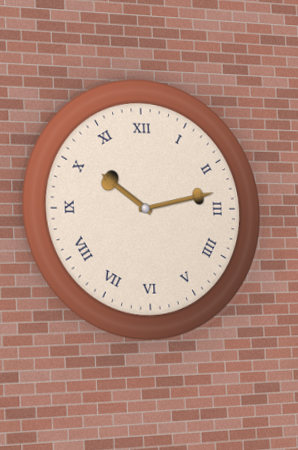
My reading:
**10:13**
